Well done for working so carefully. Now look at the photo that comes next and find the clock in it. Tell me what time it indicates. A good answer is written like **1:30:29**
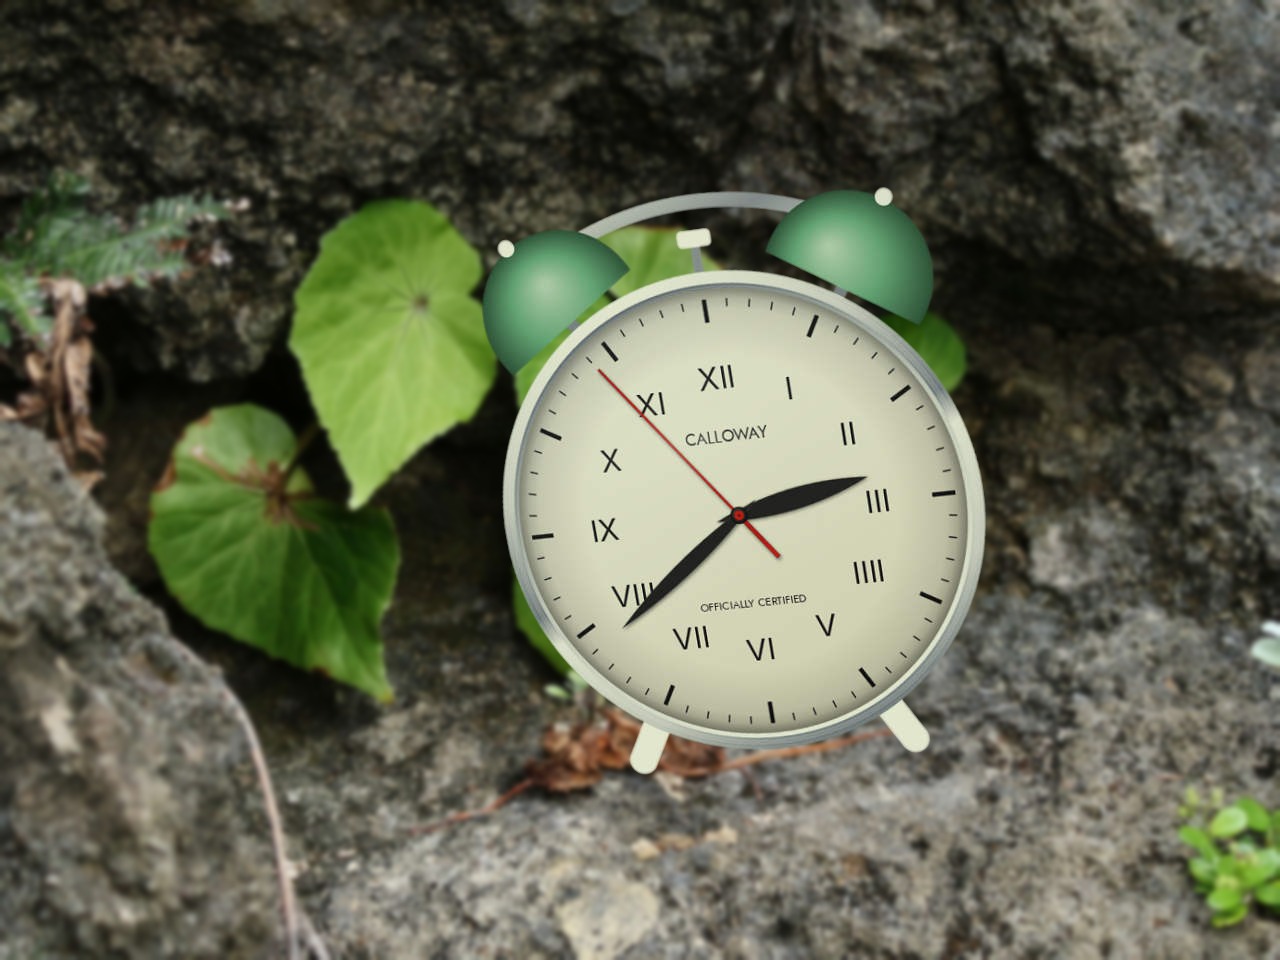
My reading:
**2:38:54**
